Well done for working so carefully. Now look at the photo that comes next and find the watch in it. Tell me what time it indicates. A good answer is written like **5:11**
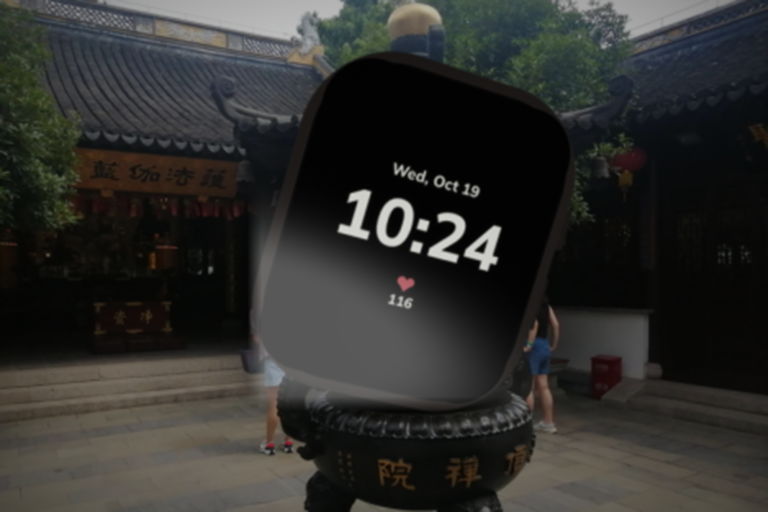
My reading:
**10:24**
